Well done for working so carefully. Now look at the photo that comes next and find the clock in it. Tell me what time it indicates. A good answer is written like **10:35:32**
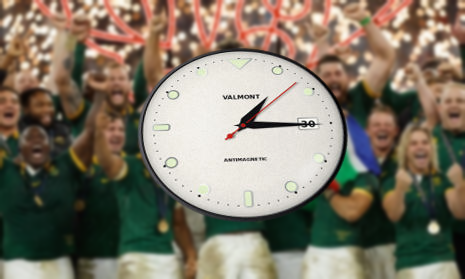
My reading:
**1:15:08**
